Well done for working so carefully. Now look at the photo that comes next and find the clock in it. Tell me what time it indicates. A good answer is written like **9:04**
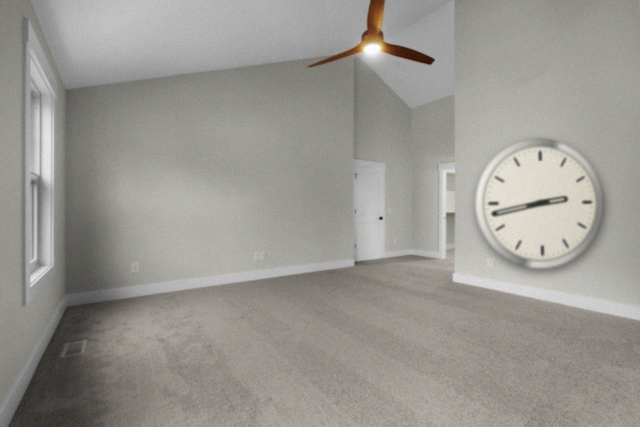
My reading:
**2:43**
